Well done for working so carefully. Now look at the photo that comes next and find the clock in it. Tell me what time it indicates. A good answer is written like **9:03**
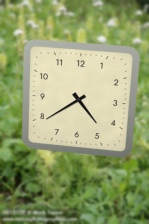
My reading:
**4:39**
